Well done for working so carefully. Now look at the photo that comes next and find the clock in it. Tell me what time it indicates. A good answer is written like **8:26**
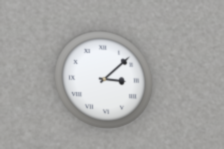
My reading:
**3:08**
